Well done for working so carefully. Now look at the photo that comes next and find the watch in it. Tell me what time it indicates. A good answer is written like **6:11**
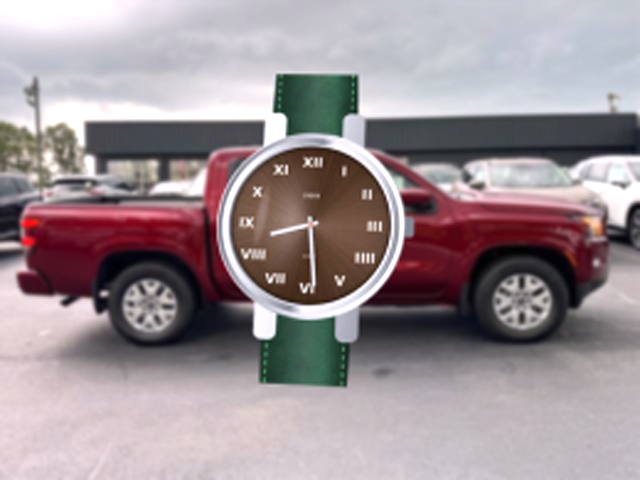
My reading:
**8:29**
